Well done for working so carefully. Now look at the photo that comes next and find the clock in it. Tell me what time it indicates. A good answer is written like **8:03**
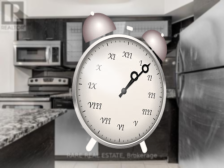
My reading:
**1:07**
